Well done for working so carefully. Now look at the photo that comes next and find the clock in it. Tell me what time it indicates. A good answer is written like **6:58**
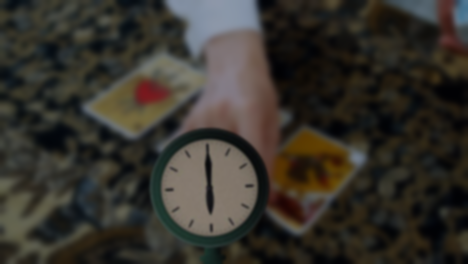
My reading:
**6:00**
